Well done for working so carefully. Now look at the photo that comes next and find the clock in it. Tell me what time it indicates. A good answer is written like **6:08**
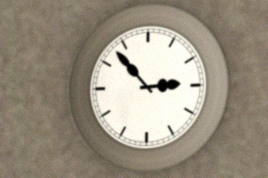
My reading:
**2:53**
